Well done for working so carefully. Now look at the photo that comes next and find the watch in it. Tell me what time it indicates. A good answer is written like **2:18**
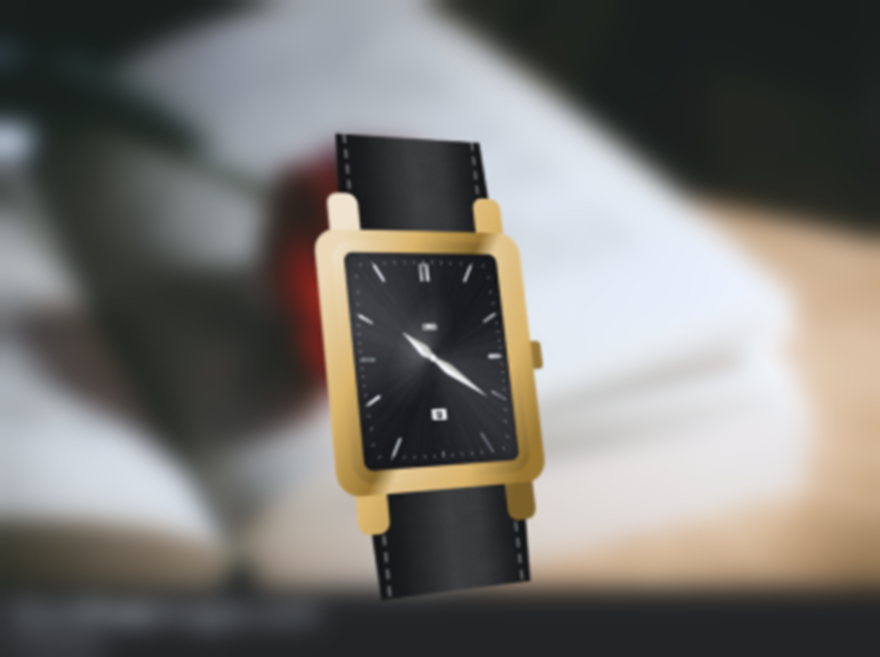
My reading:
**10:21**
